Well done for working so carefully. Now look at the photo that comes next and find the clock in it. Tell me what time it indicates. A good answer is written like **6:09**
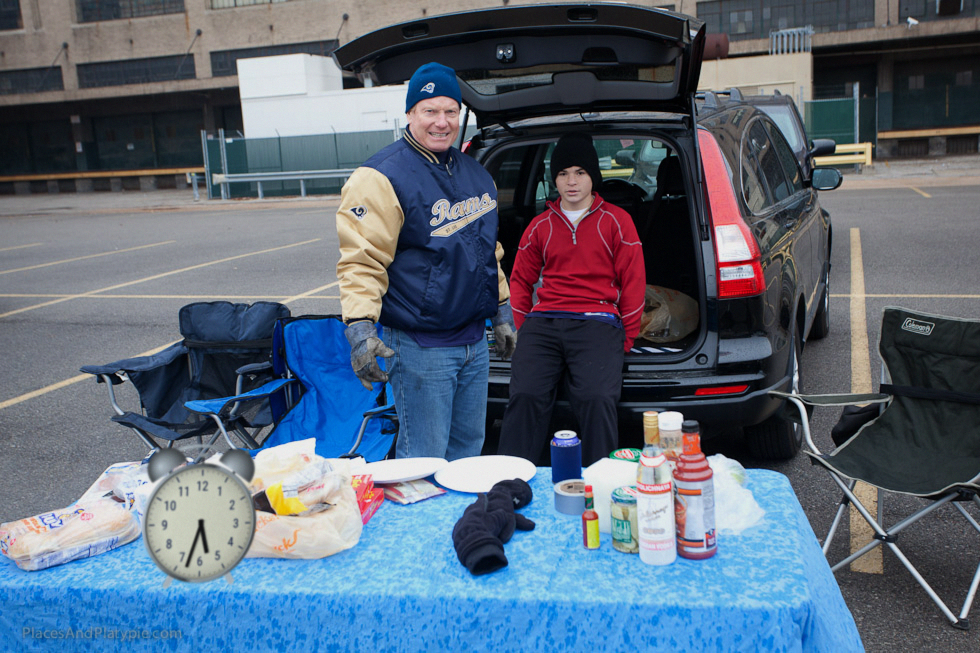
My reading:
**5:33**
